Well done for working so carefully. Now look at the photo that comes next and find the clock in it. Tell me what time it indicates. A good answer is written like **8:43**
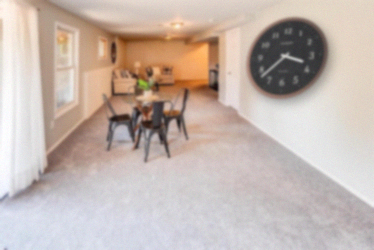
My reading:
**3:38**
